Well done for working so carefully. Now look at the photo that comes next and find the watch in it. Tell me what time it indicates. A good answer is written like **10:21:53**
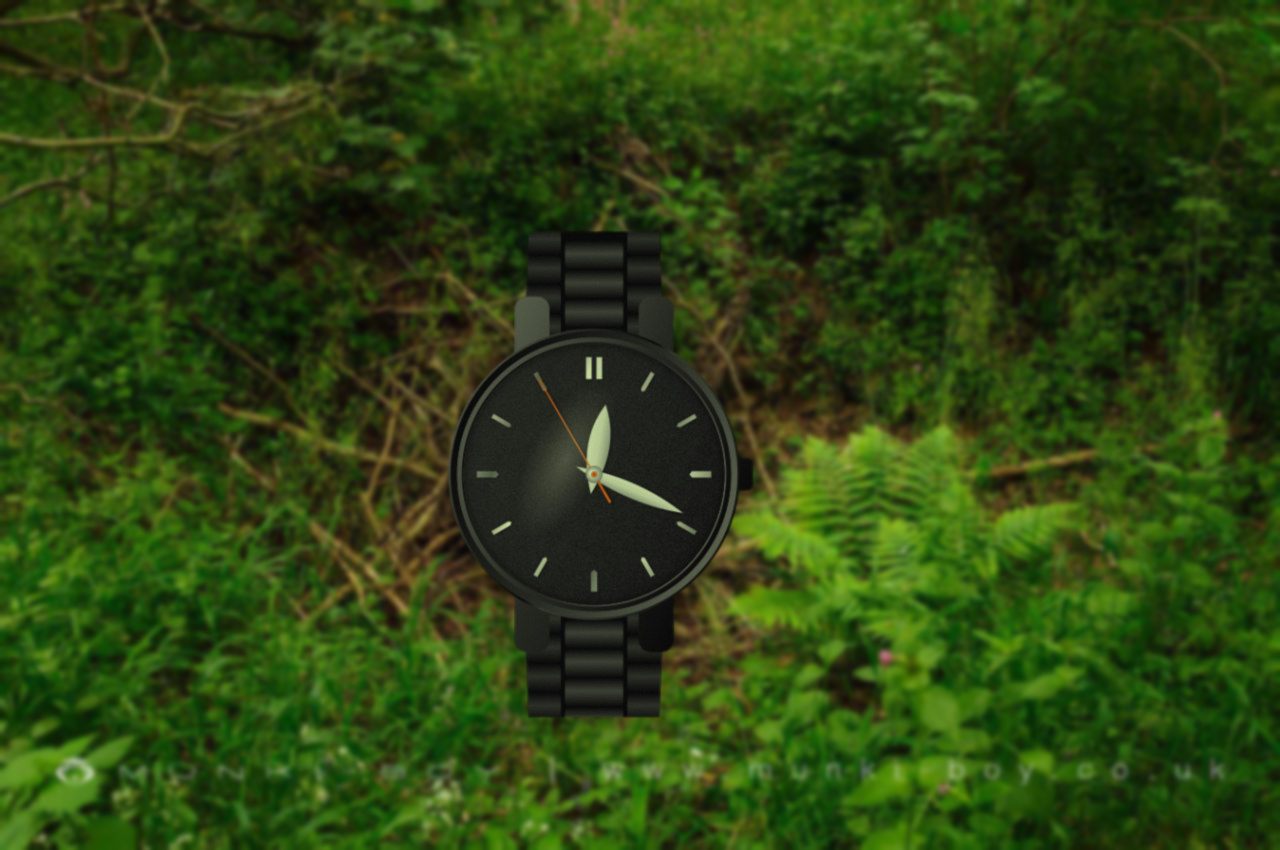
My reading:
**12:18:55**
